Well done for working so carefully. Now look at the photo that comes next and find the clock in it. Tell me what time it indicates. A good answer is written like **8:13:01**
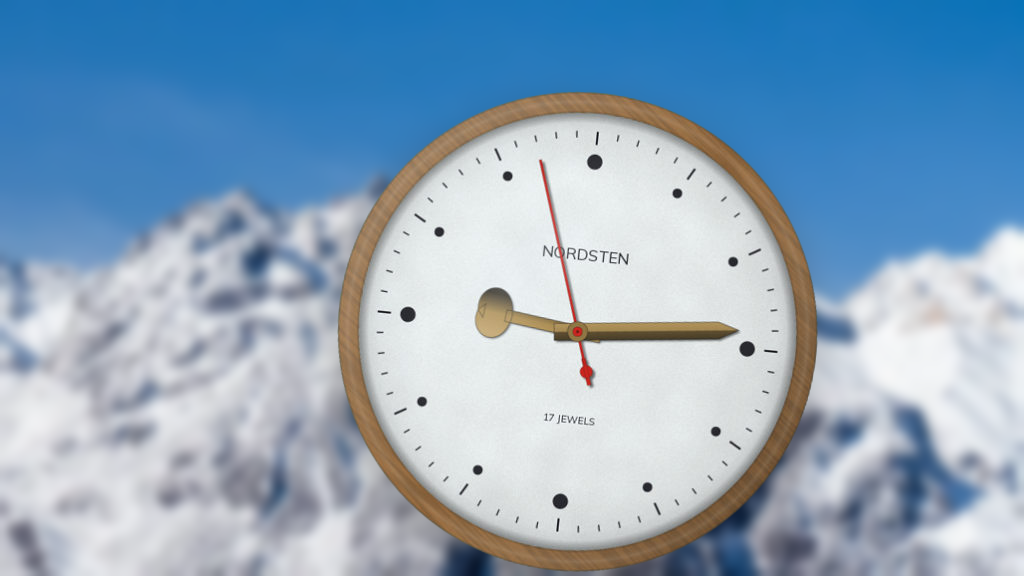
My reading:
**9:13:57**
